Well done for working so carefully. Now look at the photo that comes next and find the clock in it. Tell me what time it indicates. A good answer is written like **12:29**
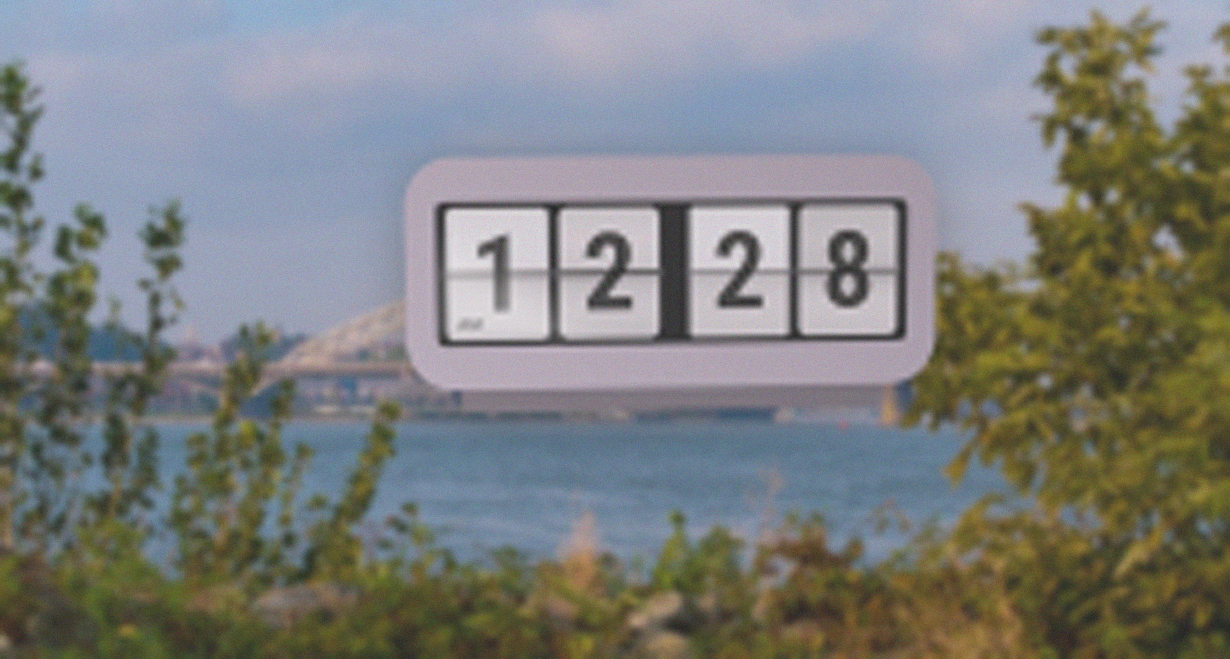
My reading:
**12:28**
